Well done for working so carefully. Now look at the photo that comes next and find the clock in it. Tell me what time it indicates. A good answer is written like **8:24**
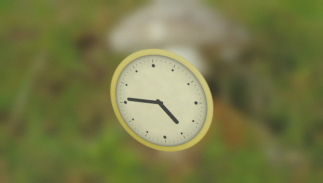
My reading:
**4:46**
